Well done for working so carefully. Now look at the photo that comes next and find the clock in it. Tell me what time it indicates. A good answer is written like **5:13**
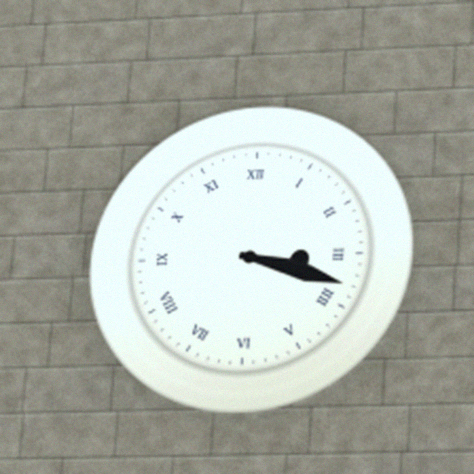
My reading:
**3:18**
